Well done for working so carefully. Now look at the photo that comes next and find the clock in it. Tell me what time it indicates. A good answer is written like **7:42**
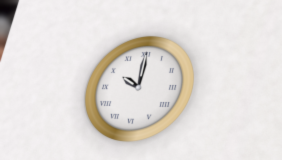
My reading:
**10:00**
